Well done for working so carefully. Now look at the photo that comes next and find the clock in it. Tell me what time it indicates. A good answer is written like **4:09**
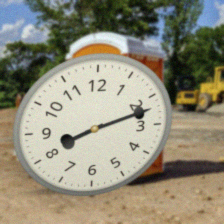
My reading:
**8:12**
